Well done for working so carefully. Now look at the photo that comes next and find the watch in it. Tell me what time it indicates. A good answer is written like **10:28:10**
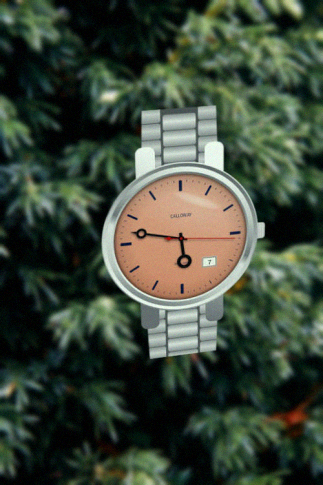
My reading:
**5:47:16**
